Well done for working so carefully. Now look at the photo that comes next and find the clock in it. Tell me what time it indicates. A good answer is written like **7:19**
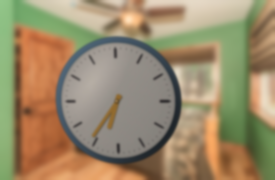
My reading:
**6:36**
